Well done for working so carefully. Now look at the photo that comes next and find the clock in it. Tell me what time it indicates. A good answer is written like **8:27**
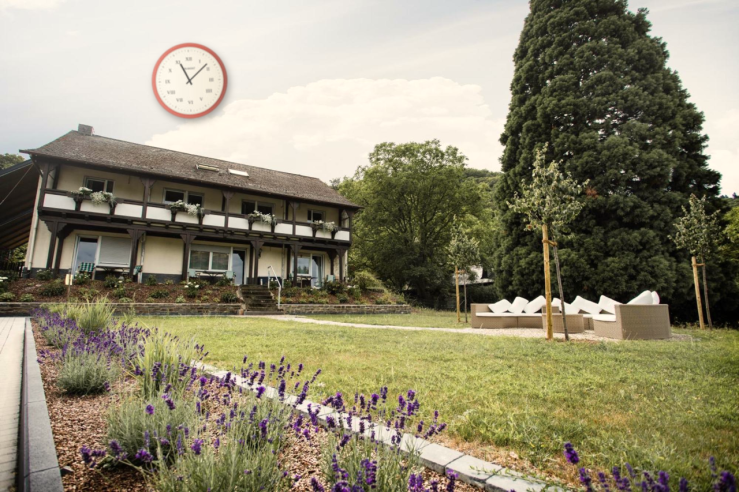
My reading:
**11:08**
